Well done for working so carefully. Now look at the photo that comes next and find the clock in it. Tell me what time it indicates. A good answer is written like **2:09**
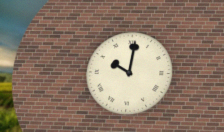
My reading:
**10:01**
